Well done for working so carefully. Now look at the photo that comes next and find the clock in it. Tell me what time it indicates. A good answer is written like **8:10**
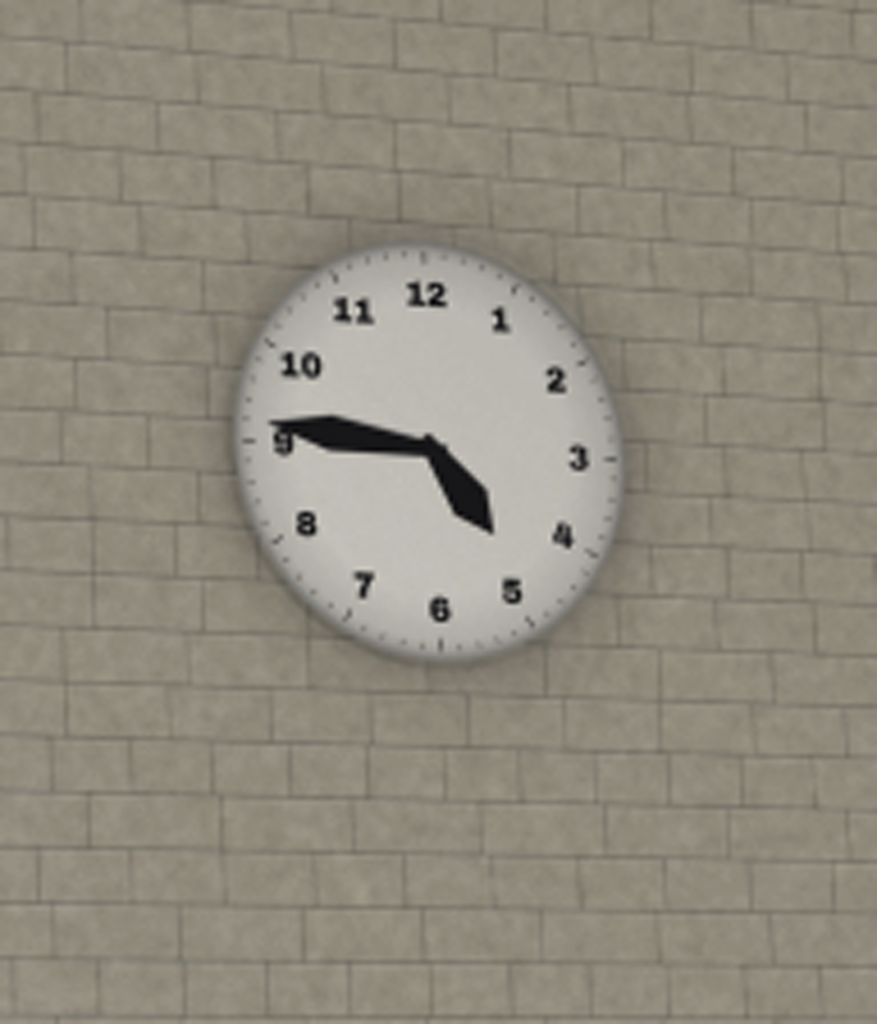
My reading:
**4:46**
